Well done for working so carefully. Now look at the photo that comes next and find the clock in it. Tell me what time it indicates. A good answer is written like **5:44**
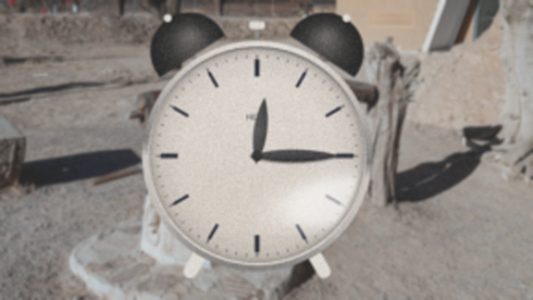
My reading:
**12:15**
